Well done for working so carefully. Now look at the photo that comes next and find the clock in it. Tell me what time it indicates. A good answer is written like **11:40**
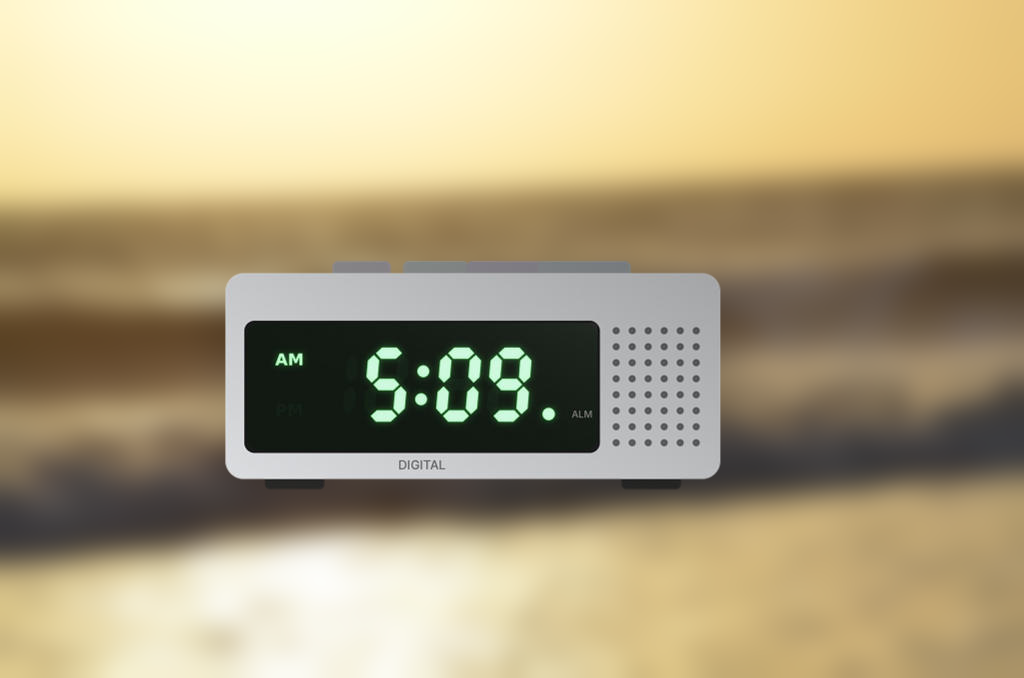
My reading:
**5:09**
